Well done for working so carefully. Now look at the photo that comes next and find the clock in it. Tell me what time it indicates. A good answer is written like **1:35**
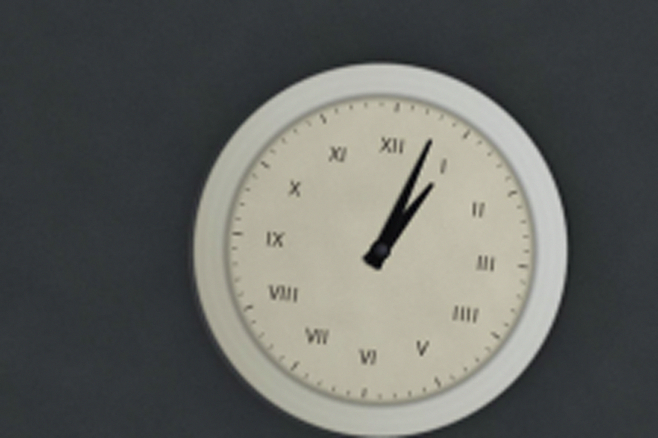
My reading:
**1:03**
